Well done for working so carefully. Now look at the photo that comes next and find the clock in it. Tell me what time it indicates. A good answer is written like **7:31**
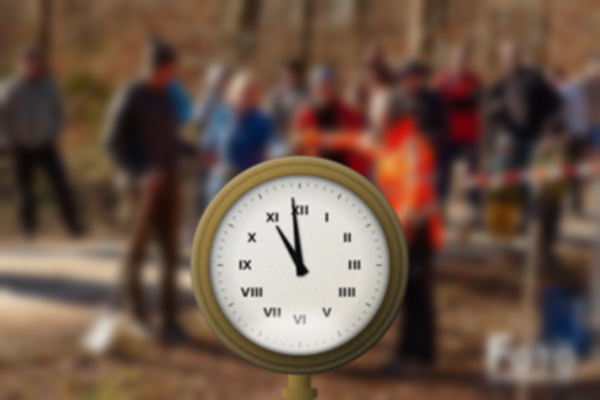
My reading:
**10:59**
